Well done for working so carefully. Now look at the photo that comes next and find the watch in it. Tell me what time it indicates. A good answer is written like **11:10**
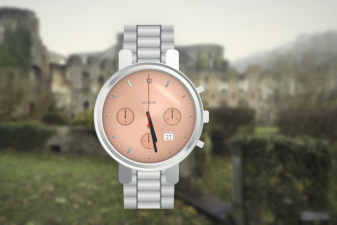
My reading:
**5:28**
